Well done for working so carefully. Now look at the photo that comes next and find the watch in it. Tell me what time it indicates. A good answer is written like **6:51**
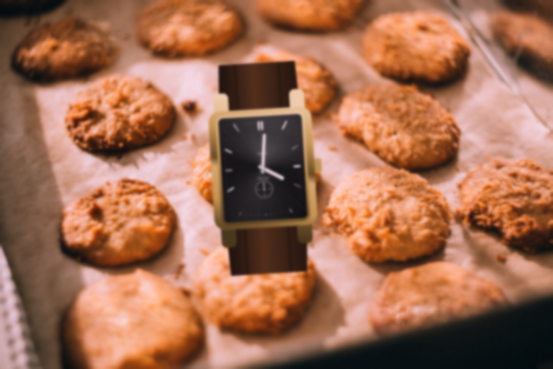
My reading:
**4:01**
